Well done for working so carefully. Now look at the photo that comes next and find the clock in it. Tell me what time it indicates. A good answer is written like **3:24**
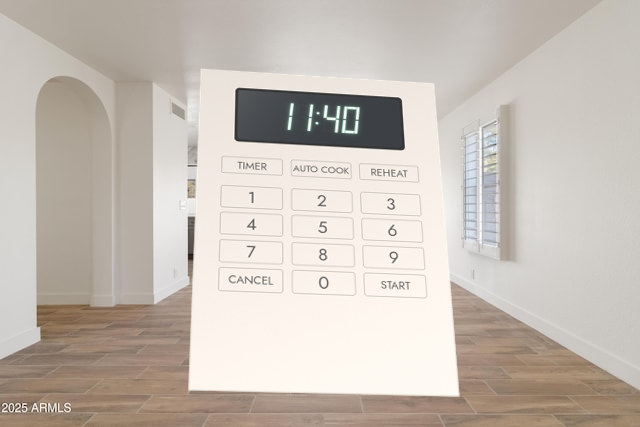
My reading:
**11:40**
